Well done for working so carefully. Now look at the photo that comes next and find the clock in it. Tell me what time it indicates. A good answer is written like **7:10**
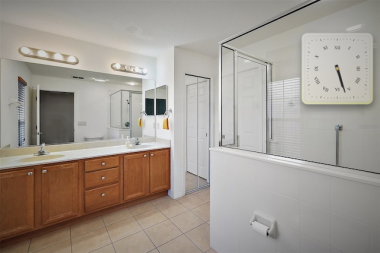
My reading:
**5:27**
